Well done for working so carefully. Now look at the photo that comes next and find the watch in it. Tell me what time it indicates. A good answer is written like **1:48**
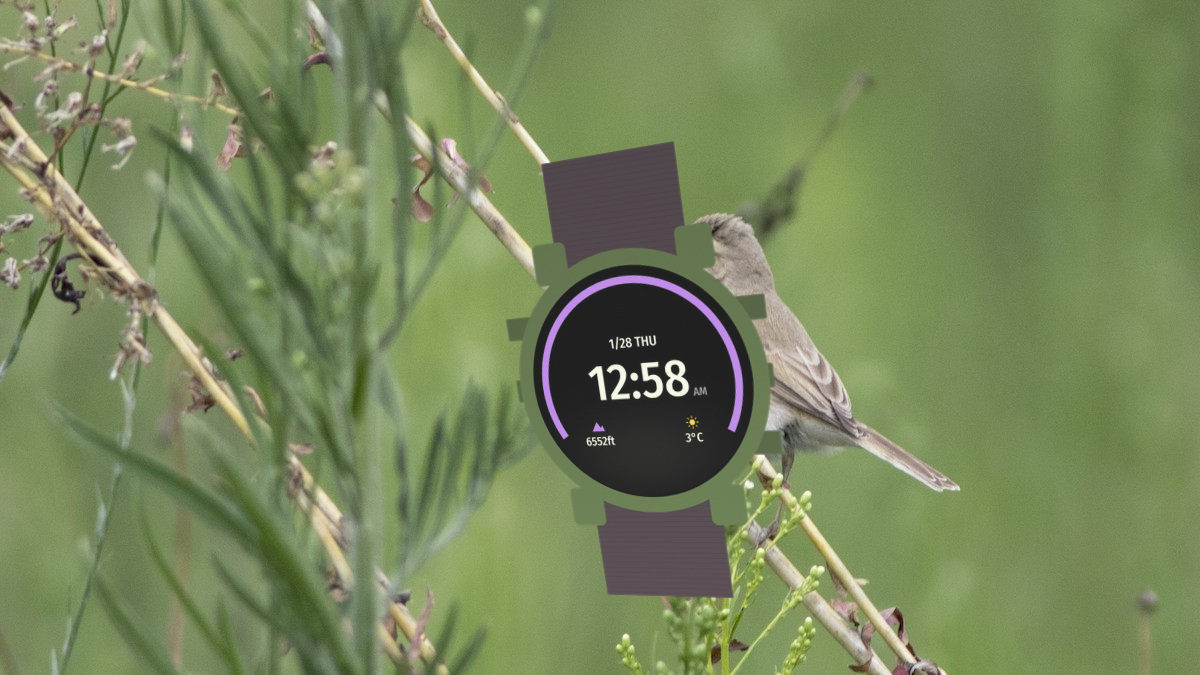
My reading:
**12:58**
